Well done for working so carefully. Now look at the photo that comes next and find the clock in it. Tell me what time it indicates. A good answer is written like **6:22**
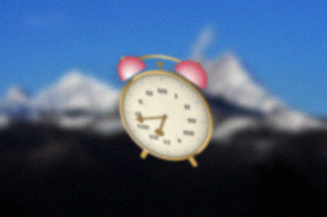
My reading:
**6:43**
